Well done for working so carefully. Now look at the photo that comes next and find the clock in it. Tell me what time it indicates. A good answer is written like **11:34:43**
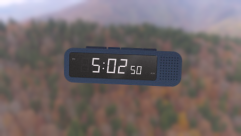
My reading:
**5:02:50**
